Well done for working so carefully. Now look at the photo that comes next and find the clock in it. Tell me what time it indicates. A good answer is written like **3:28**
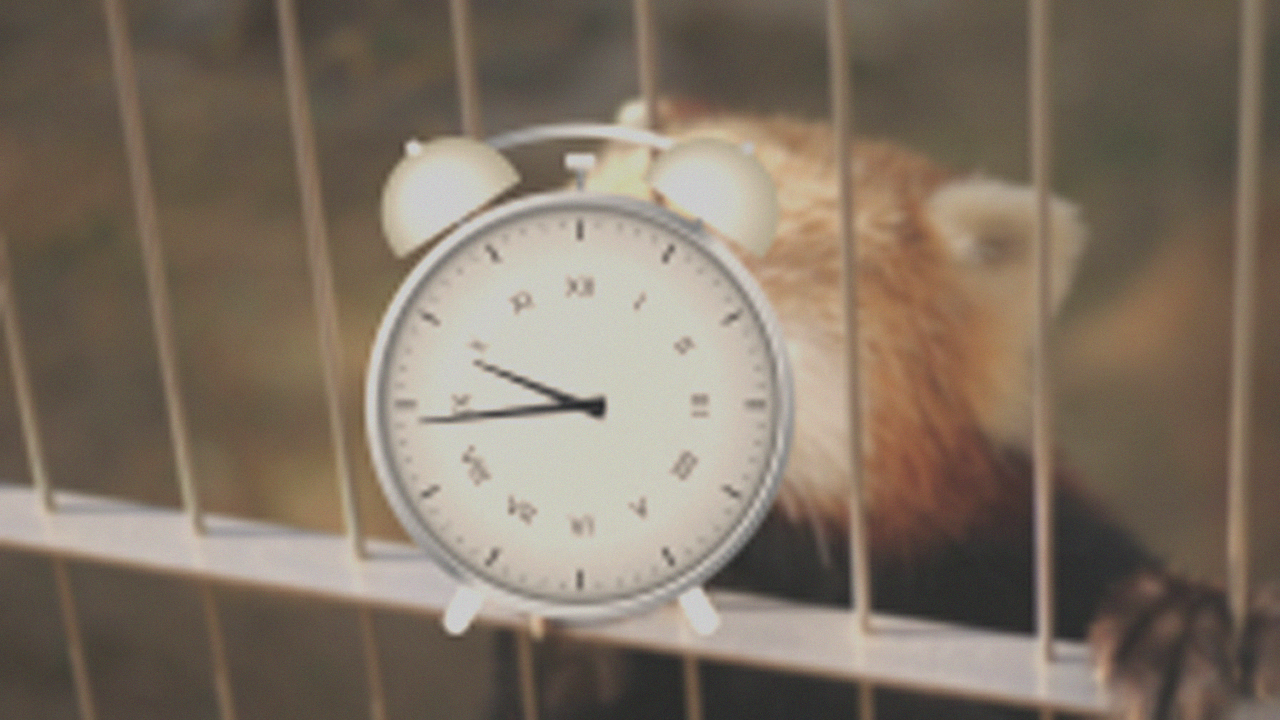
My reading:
**9:44**
